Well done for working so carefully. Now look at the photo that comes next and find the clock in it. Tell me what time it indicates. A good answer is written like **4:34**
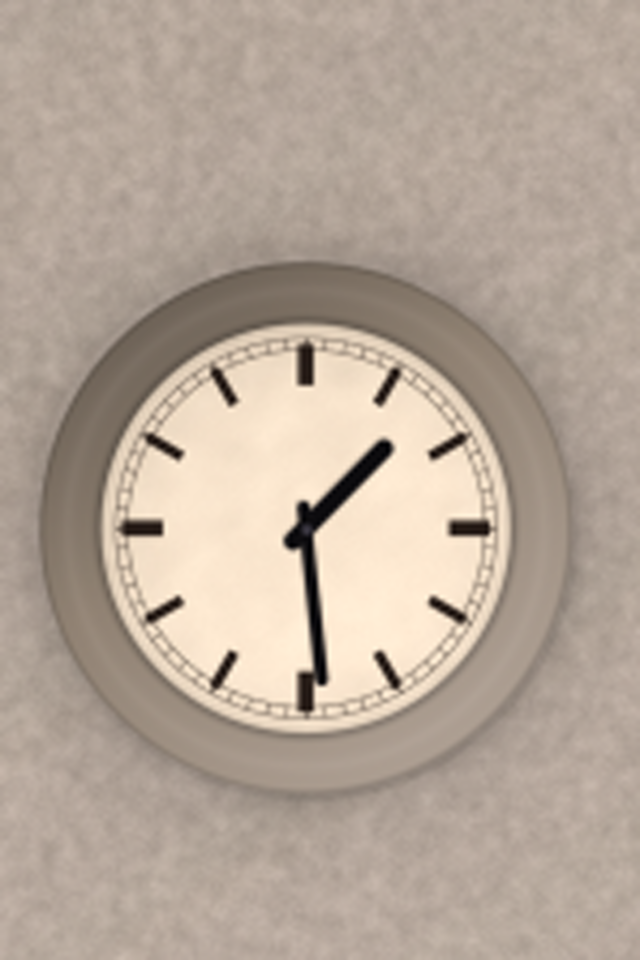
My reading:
**1:29**
